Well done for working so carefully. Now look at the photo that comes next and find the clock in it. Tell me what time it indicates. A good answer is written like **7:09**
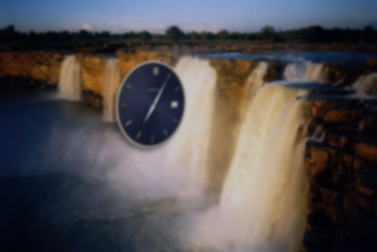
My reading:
**7:05**
